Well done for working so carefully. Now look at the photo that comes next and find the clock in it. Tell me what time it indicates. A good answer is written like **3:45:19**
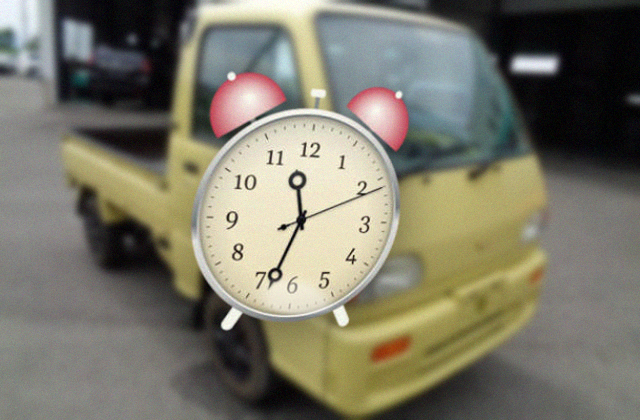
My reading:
**11:33:11**
